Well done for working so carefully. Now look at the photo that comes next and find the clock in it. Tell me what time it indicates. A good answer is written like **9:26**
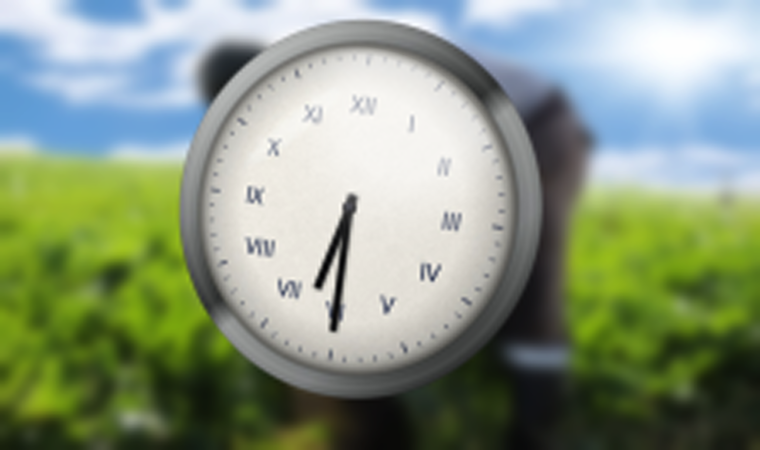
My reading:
**6:30**
